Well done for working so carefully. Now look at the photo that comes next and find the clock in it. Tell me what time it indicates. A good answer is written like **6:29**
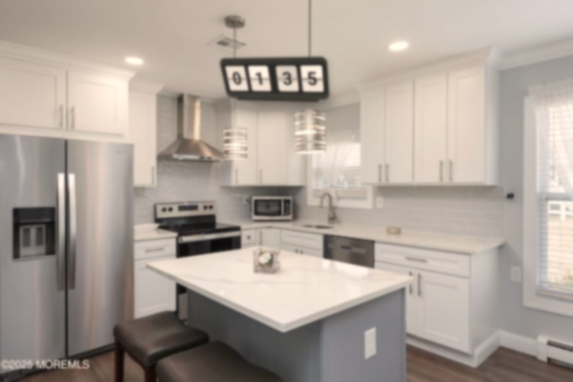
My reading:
**1:35**
